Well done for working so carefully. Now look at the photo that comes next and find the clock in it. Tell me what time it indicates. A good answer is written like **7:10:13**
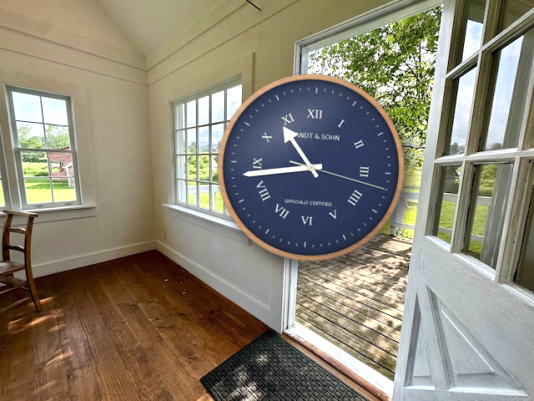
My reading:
**10:43:17**
